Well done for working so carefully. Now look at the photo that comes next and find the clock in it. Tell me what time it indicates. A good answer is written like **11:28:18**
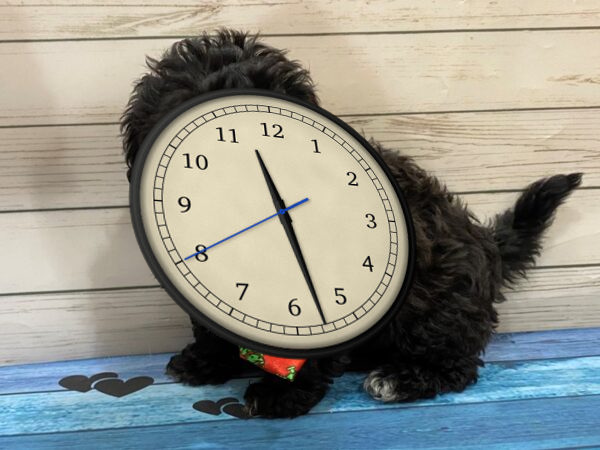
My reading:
**11:27:40**
